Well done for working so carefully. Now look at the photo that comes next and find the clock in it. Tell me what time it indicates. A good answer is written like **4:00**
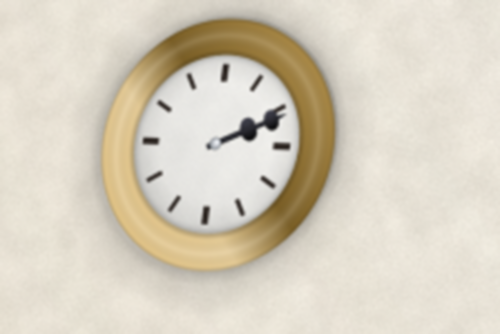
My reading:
**2:11**
